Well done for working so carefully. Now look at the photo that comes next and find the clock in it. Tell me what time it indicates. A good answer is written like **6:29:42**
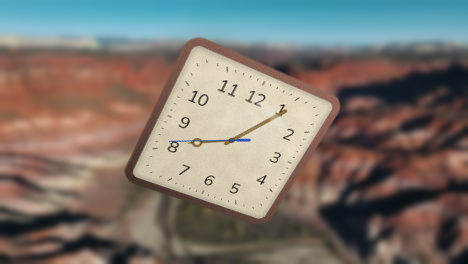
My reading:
**8:05:41**
